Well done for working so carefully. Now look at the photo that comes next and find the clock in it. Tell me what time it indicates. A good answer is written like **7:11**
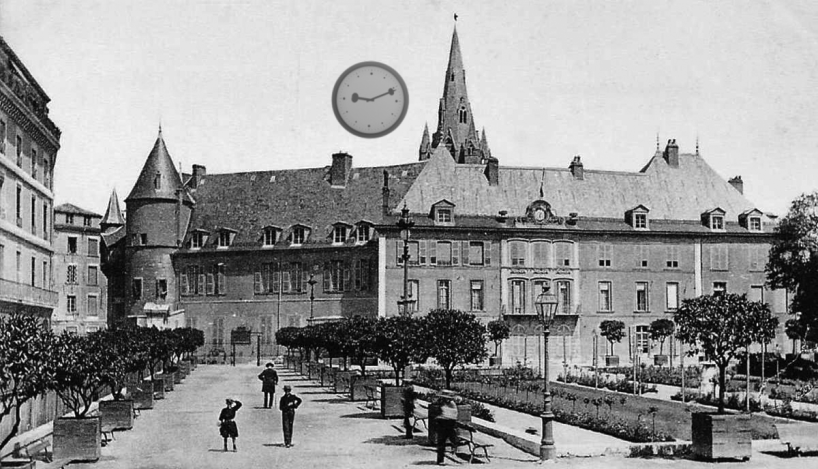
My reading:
**9:11**
